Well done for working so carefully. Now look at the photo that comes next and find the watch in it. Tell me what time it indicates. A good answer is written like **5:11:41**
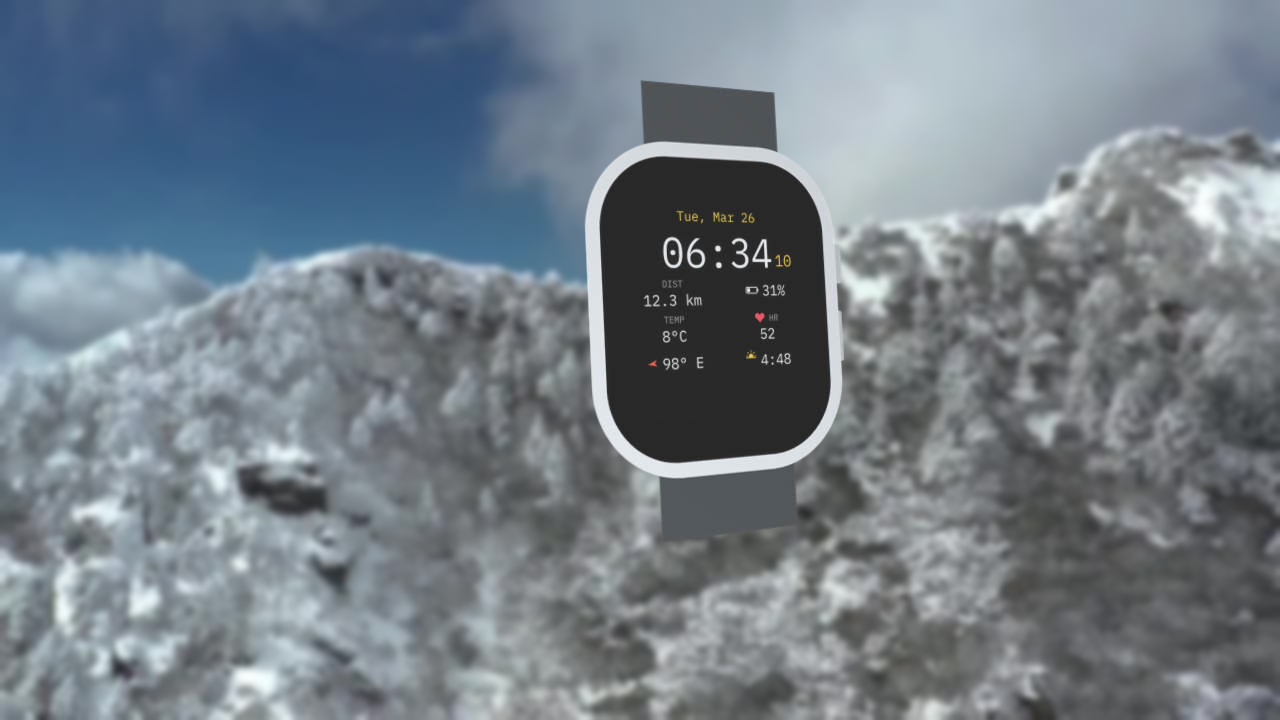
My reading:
**6:34:10**
